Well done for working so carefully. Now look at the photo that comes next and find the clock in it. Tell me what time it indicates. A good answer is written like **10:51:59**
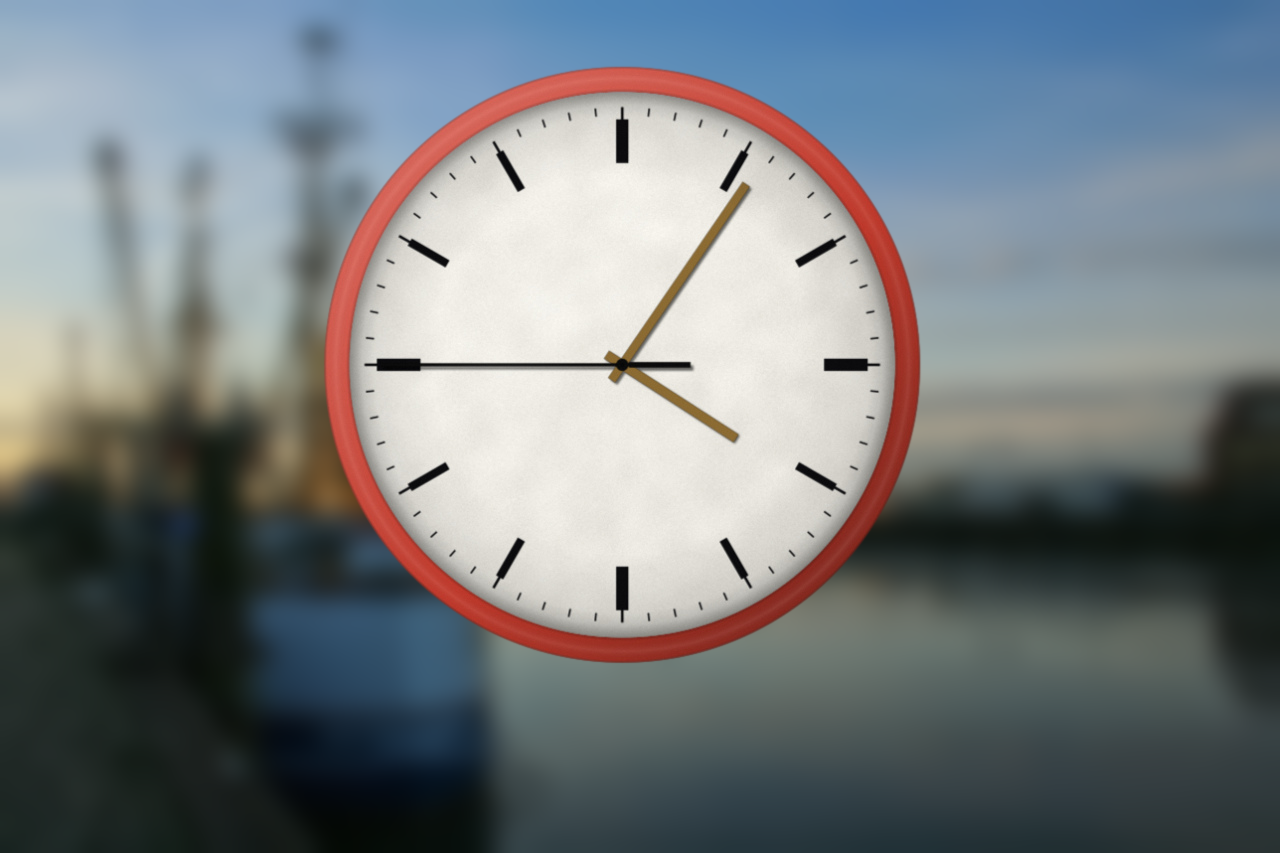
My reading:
**4:05:45**
